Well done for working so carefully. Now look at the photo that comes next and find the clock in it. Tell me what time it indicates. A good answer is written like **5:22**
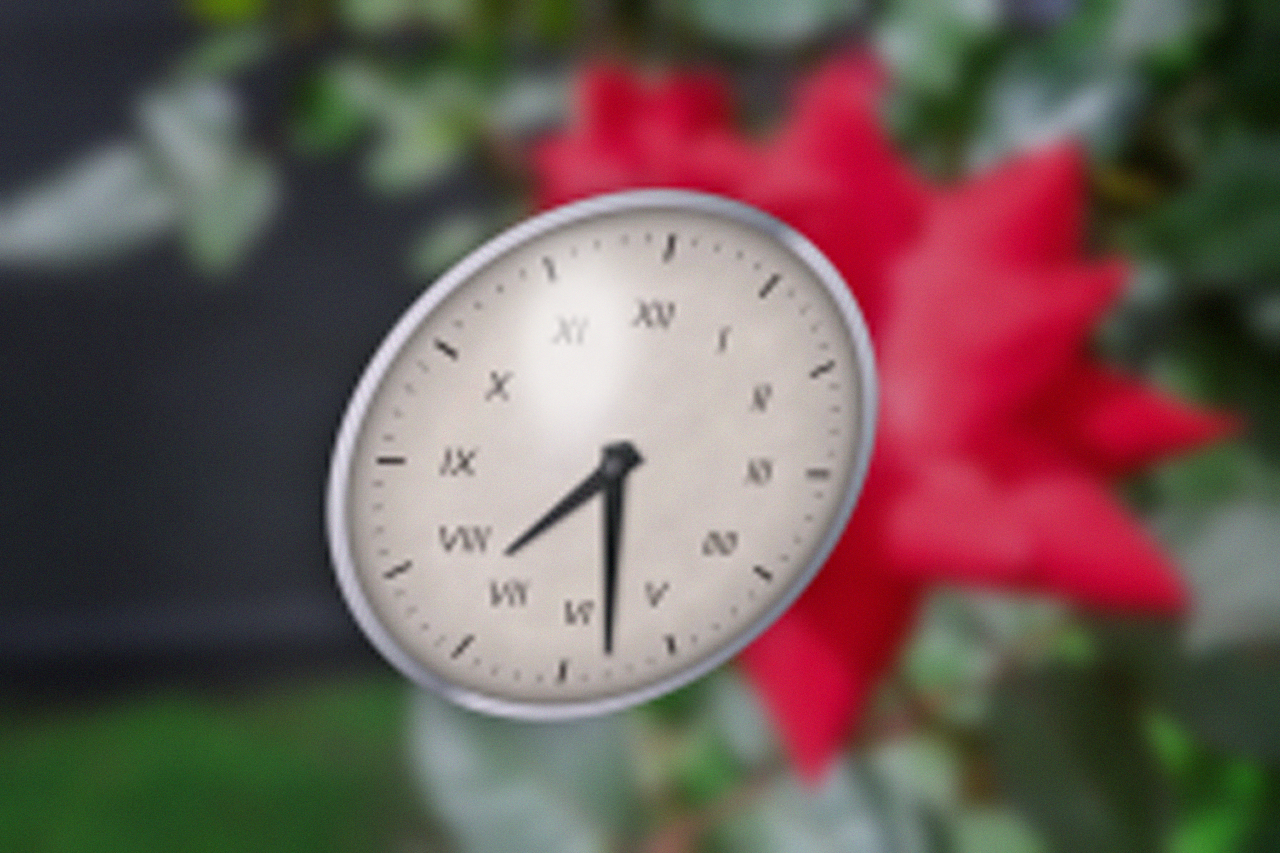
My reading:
**7:28**
